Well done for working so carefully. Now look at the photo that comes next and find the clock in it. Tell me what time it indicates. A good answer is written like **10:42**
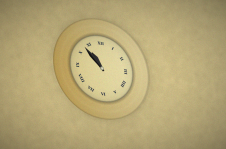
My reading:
**10:53**
